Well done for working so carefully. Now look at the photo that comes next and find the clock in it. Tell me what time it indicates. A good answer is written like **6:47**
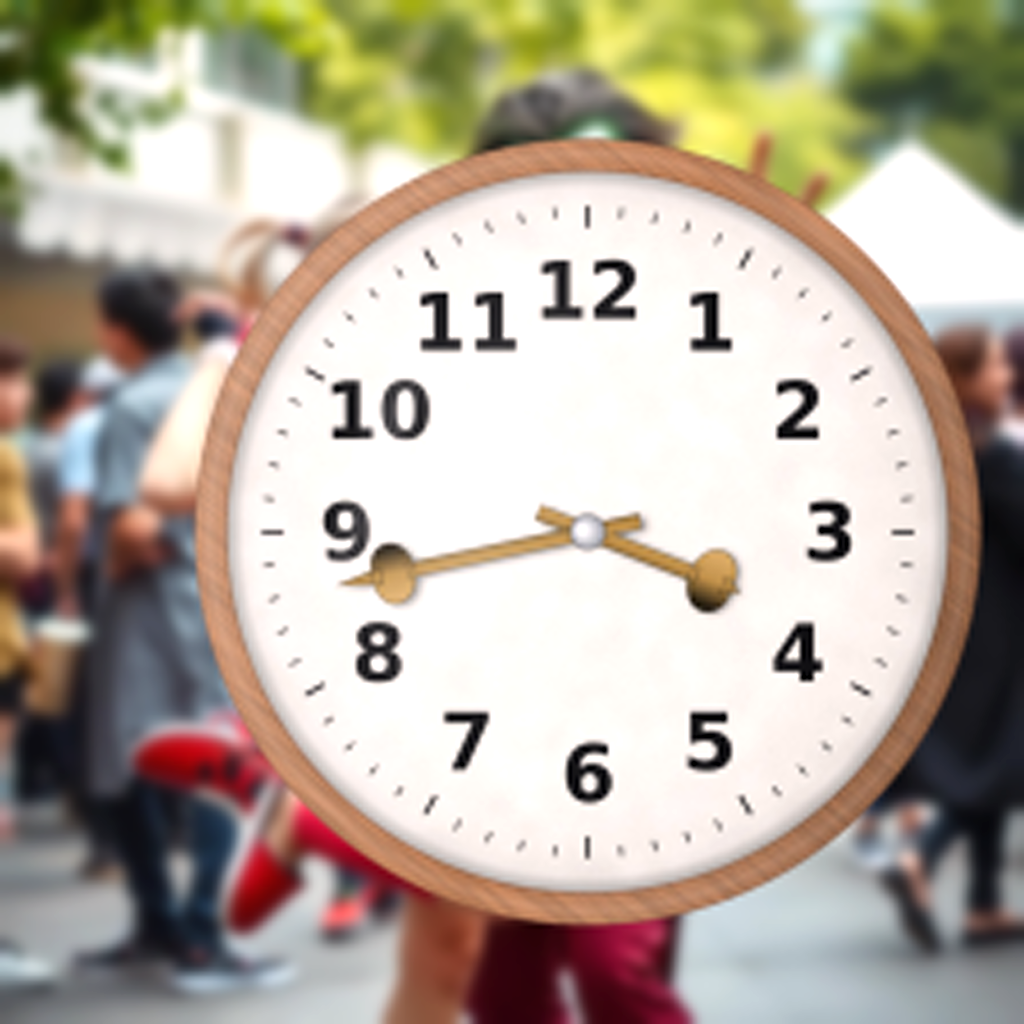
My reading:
**3:43**
